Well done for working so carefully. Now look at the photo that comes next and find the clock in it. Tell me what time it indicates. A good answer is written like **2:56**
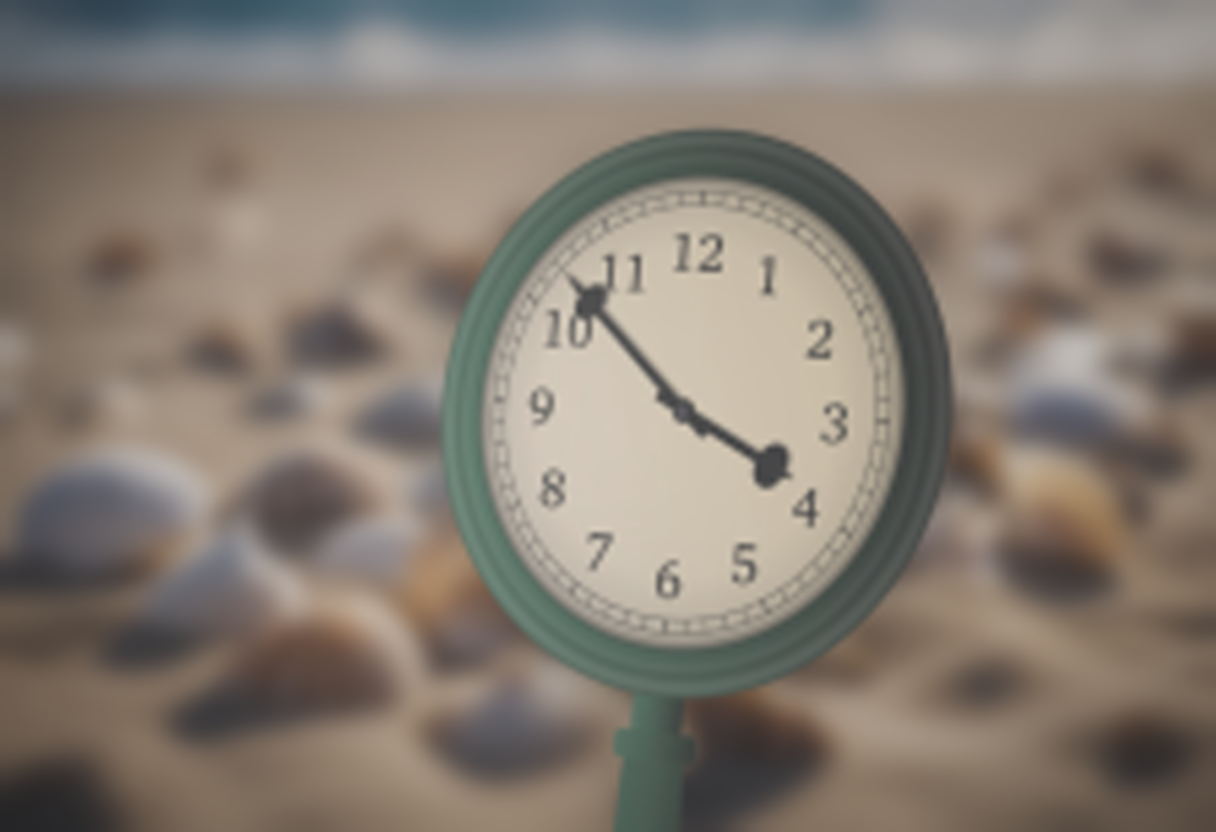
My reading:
**3:52**
